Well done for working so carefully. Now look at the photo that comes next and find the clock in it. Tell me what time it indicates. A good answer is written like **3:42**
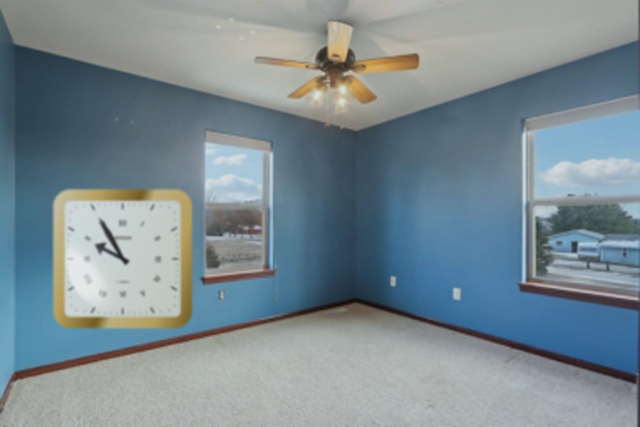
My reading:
**9:55**
